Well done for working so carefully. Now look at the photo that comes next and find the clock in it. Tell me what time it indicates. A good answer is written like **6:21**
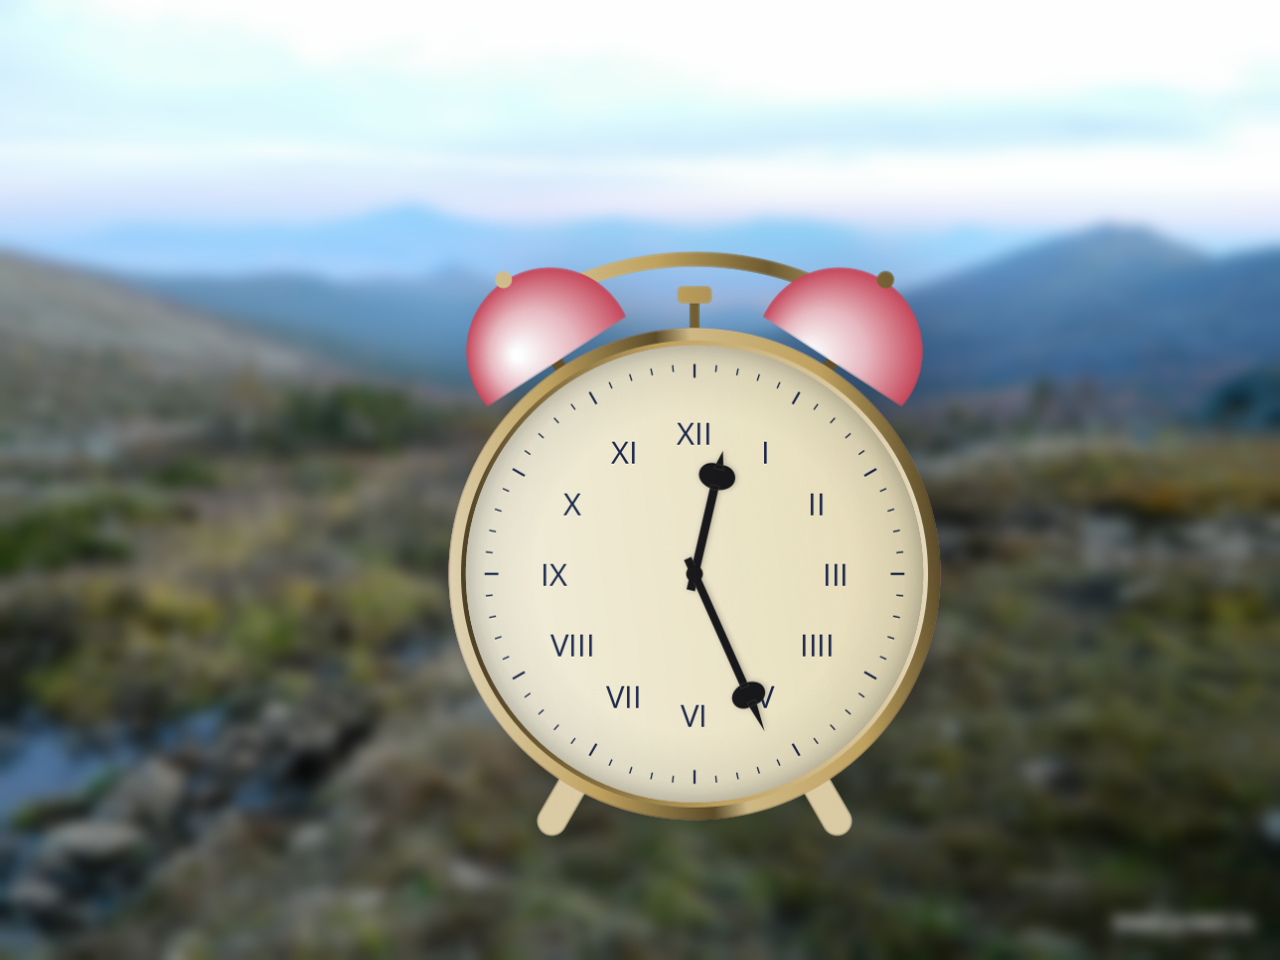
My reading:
**12:26**
